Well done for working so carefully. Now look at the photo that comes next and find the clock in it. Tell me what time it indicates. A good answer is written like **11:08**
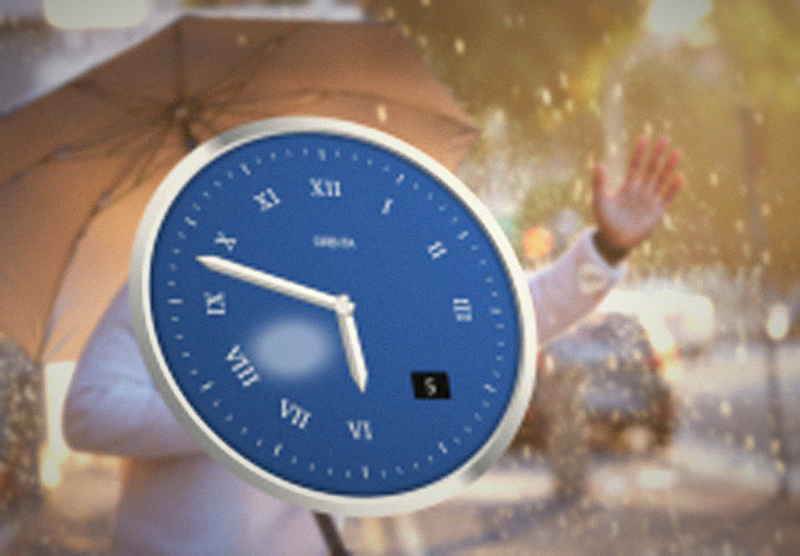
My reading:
**5:48**
